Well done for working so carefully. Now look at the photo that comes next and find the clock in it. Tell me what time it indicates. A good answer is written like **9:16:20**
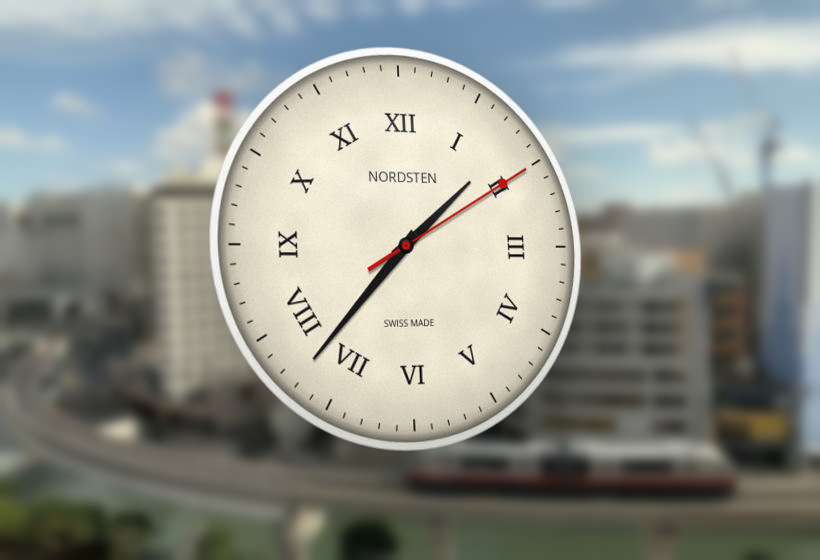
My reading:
**1:37:10**
